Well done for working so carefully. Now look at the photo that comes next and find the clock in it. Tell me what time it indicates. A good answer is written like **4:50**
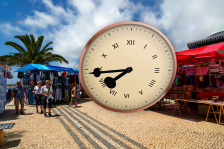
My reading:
**7:44**
